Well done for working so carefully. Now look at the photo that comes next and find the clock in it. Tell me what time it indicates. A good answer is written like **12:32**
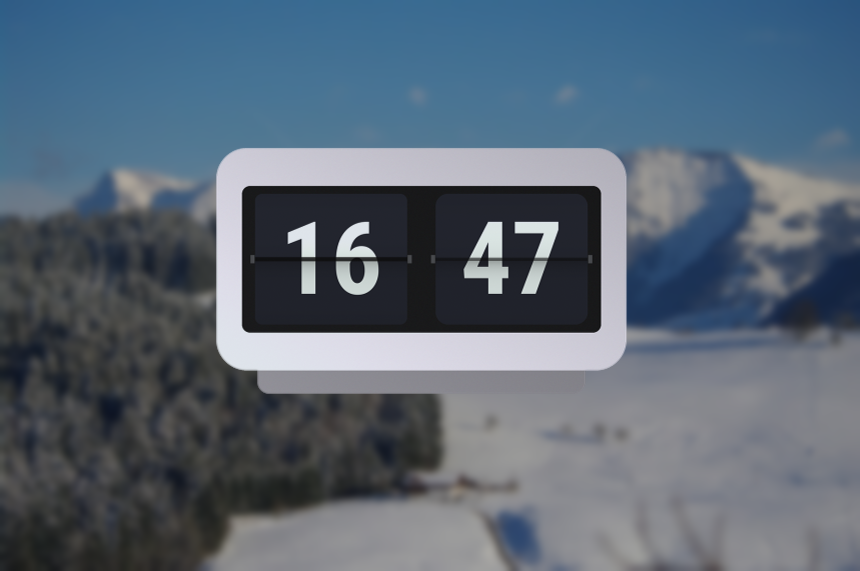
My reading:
**16:47**
